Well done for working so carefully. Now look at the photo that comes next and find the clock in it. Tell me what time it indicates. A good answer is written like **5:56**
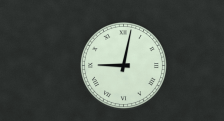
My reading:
**9:02**
